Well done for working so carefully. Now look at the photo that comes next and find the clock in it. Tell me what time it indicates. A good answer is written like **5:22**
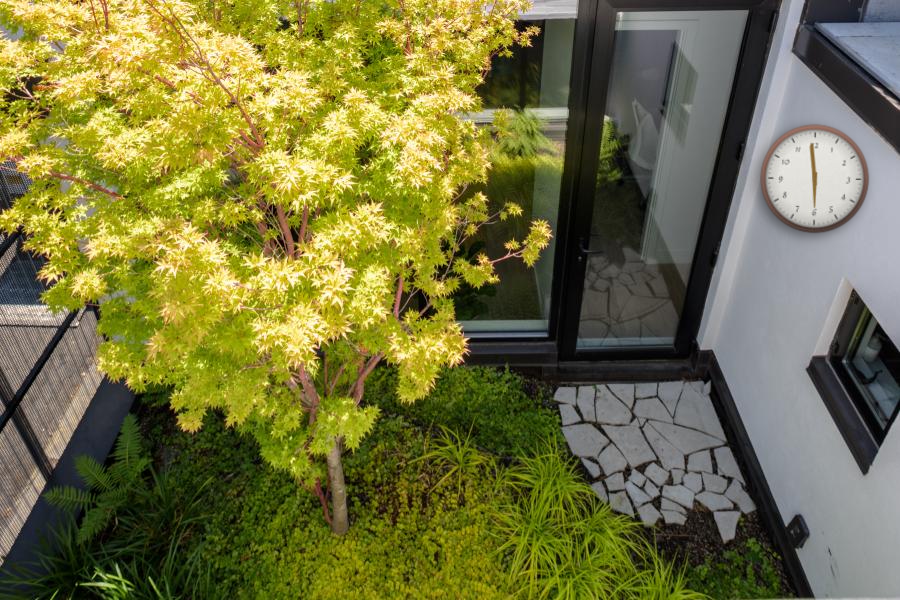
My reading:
**5:59**
